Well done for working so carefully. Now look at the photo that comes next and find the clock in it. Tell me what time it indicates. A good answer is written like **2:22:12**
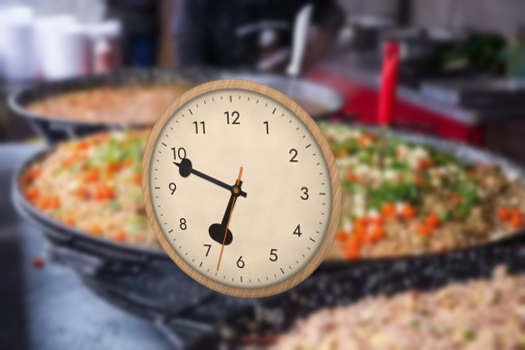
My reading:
**6:48:33**
